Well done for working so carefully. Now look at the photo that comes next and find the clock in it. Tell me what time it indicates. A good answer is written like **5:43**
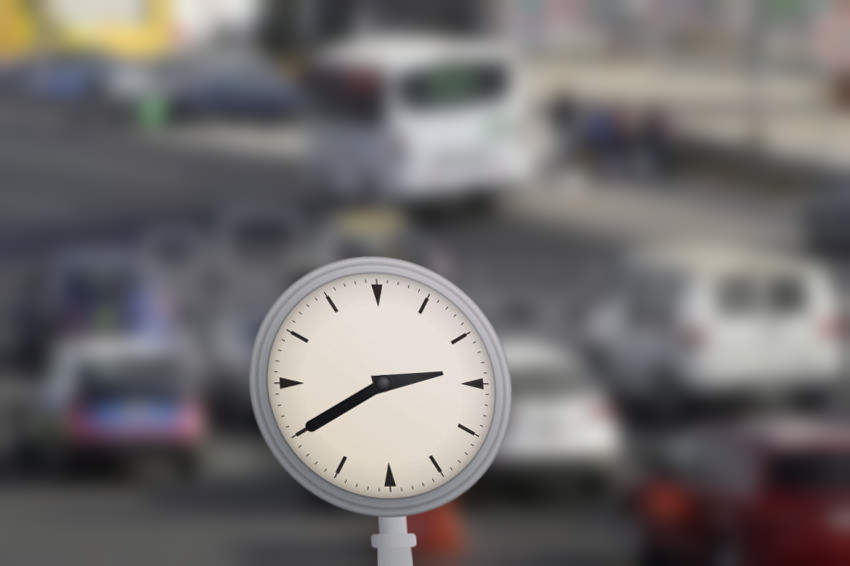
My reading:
**2:40**
